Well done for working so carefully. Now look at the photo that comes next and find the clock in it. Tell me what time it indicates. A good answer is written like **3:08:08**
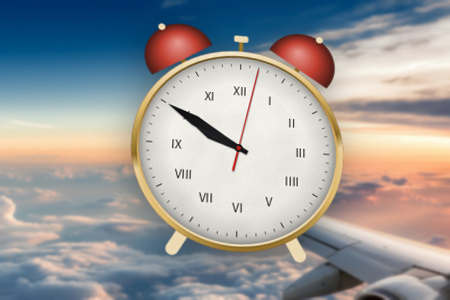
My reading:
**9:50:02**
